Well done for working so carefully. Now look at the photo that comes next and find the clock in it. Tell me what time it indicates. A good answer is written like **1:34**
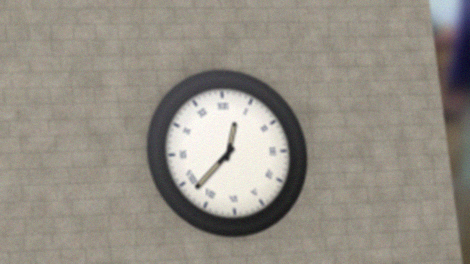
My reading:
**12:38**
